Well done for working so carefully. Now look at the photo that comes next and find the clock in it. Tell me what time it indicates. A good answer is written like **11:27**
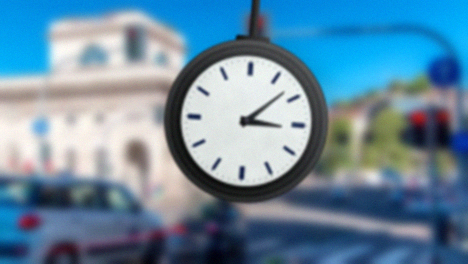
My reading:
**3:08**
